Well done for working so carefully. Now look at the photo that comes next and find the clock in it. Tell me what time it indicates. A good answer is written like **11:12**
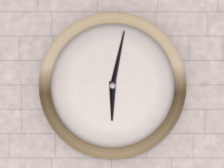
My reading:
**6:02**
